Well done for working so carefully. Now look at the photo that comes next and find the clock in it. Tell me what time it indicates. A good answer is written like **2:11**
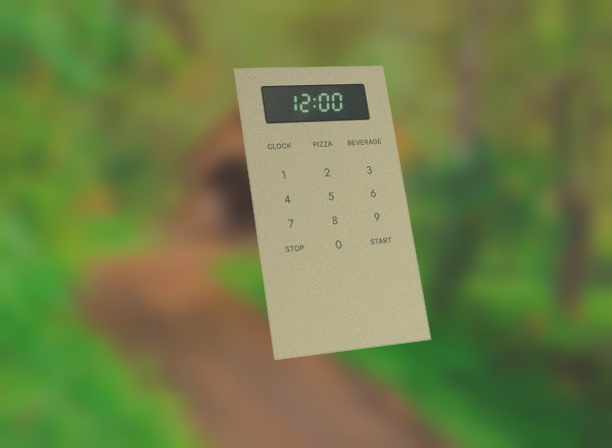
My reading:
**12:00**
